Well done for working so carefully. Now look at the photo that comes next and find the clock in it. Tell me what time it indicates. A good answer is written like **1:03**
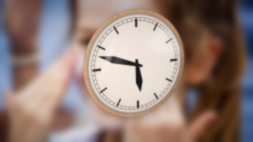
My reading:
**5:48**
